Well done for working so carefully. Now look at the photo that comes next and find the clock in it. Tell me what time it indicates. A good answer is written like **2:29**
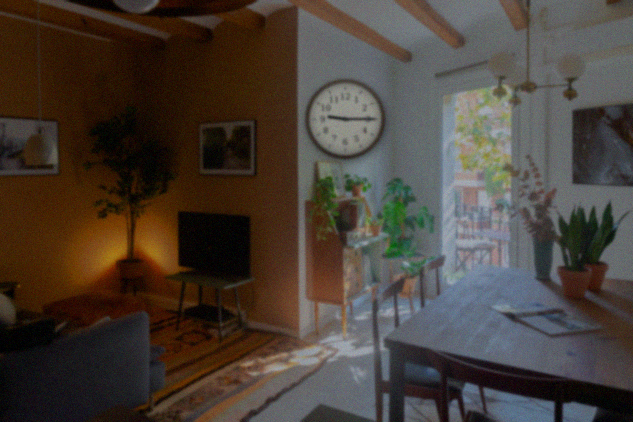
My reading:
**9:15**
